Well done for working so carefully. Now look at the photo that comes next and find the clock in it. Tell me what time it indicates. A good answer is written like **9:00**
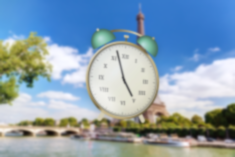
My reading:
**4:57**
